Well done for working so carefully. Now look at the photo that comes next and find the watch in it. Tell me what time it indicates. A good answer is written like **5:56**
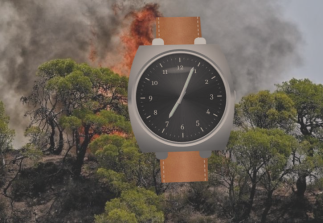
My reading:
**7:04**
